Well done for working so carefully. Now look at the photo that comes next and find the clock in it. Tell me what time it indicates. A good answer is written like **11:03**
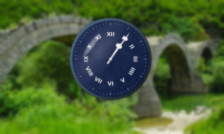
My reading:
**1:06**
